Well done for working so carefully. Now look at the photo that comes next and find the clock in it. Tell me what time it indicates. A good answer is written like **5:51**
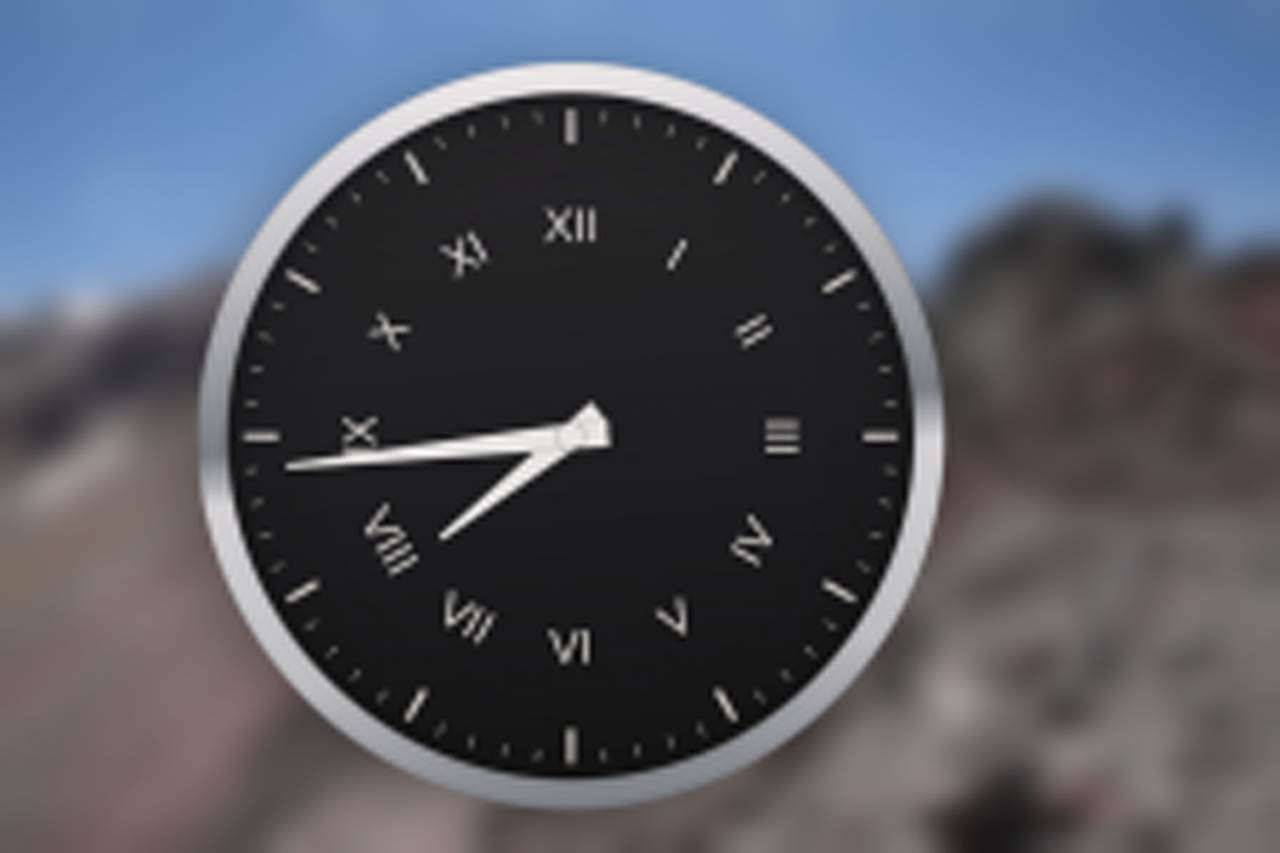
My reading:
**7:44**
